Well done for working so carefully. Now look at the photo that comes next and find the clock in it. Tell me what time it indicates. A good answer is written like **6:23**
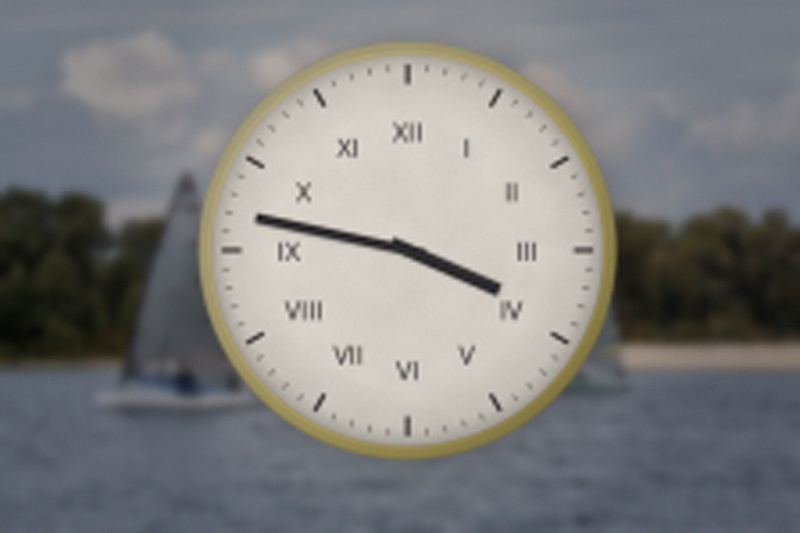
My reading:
**3:47**
